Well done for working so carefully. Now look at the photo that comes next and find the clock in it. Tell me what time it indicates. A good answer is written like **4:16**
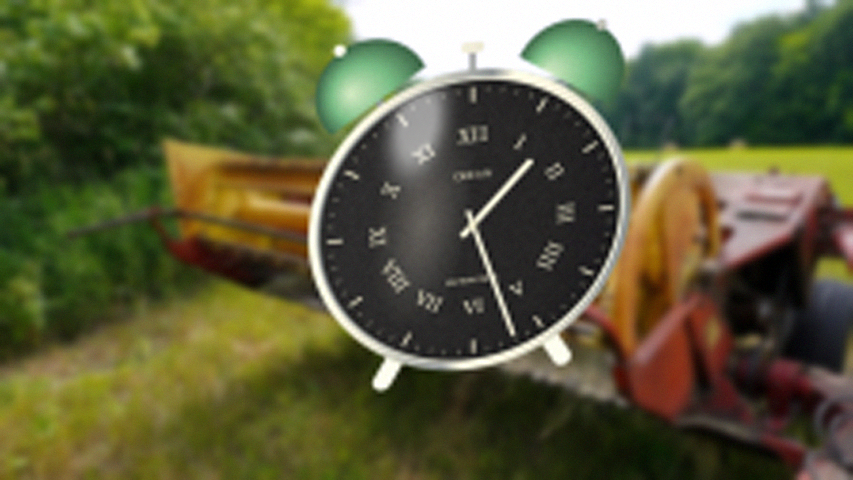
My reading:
**1:27**
